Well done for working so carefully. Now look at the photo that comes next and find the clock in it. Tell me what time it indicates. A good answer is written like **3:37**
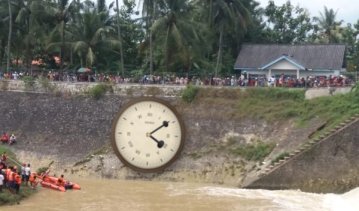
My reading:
**4:09**
